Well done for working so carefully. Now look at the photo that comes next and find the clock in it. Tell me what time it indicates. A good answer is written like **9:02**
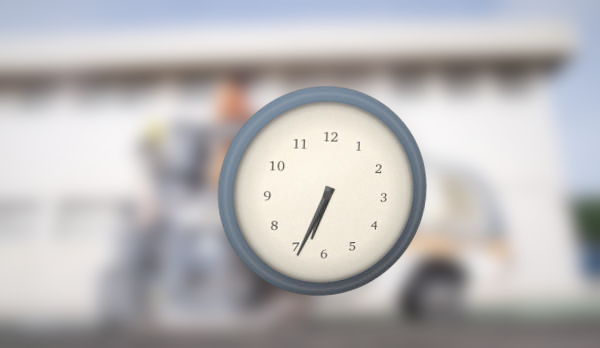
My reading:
**6:34**
